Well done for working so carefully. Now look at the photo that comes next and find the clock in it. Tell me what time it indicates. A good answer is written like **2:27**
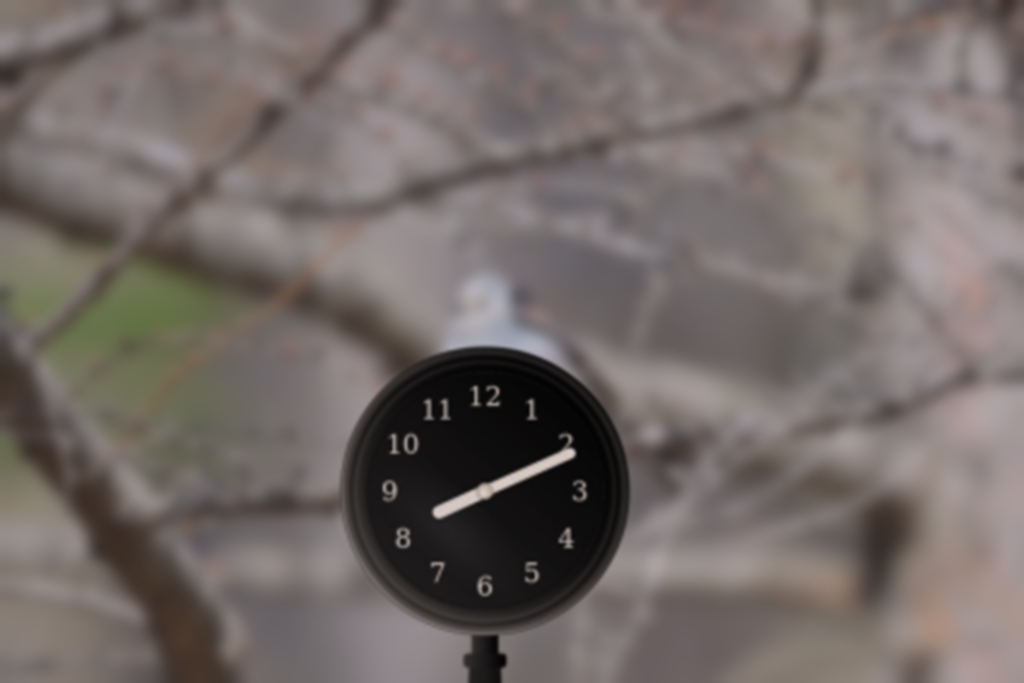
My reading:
**8:11**
